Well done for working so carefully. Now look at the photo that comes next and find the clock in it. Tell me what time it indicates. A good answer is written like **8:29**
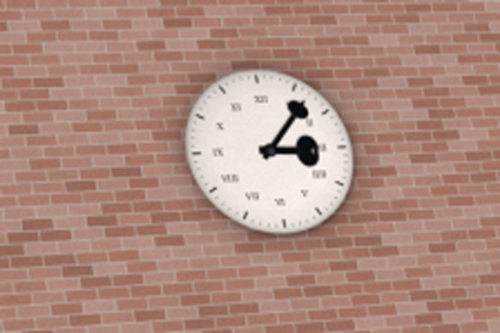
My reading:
**3:07**
